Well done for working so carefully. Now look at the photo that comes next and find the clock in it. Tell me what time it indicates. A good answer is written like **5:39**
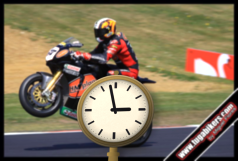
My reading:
**2:58**
